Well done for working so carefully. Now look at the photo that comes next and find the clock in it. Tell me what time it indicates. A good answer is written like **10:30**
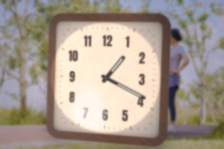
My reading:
**1:19**
